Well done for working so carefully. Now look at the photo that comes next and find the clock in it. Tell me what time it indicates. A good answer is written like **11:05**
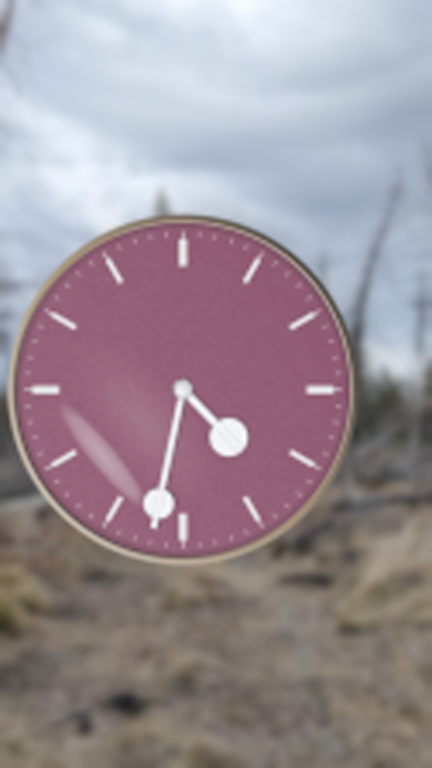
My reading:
**4:32**
